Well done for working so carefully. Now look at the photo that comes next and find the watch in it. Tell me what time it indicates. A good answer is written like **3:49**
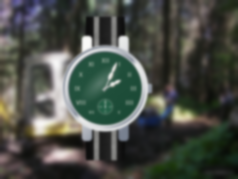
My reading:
**2:04**
